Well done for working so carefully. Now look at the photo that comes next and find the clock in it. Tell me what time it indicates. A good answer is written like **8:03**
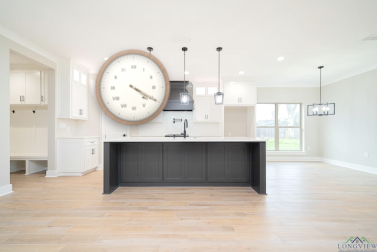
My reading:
**4:20**
